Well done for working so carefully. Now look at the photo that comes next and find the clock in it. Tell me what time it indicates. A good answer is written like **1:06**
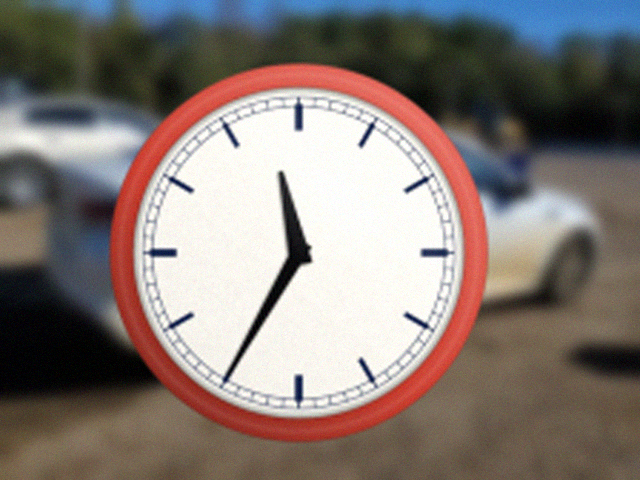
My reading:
**11:35**
